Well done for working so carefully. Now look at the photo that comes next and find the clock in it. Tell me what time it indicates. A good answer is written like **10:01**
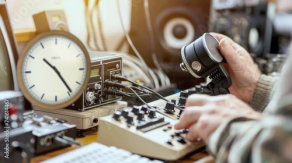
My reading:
**10:24**
